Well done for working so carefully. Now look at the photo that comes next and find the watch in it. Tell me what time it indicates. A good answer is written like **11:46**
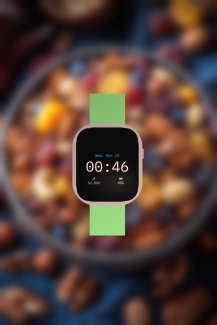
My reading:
**0:46**
